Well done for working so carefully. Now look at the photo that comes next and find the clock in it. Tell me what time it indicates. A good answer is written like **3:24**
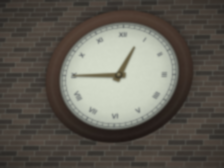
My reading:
**12:45**
